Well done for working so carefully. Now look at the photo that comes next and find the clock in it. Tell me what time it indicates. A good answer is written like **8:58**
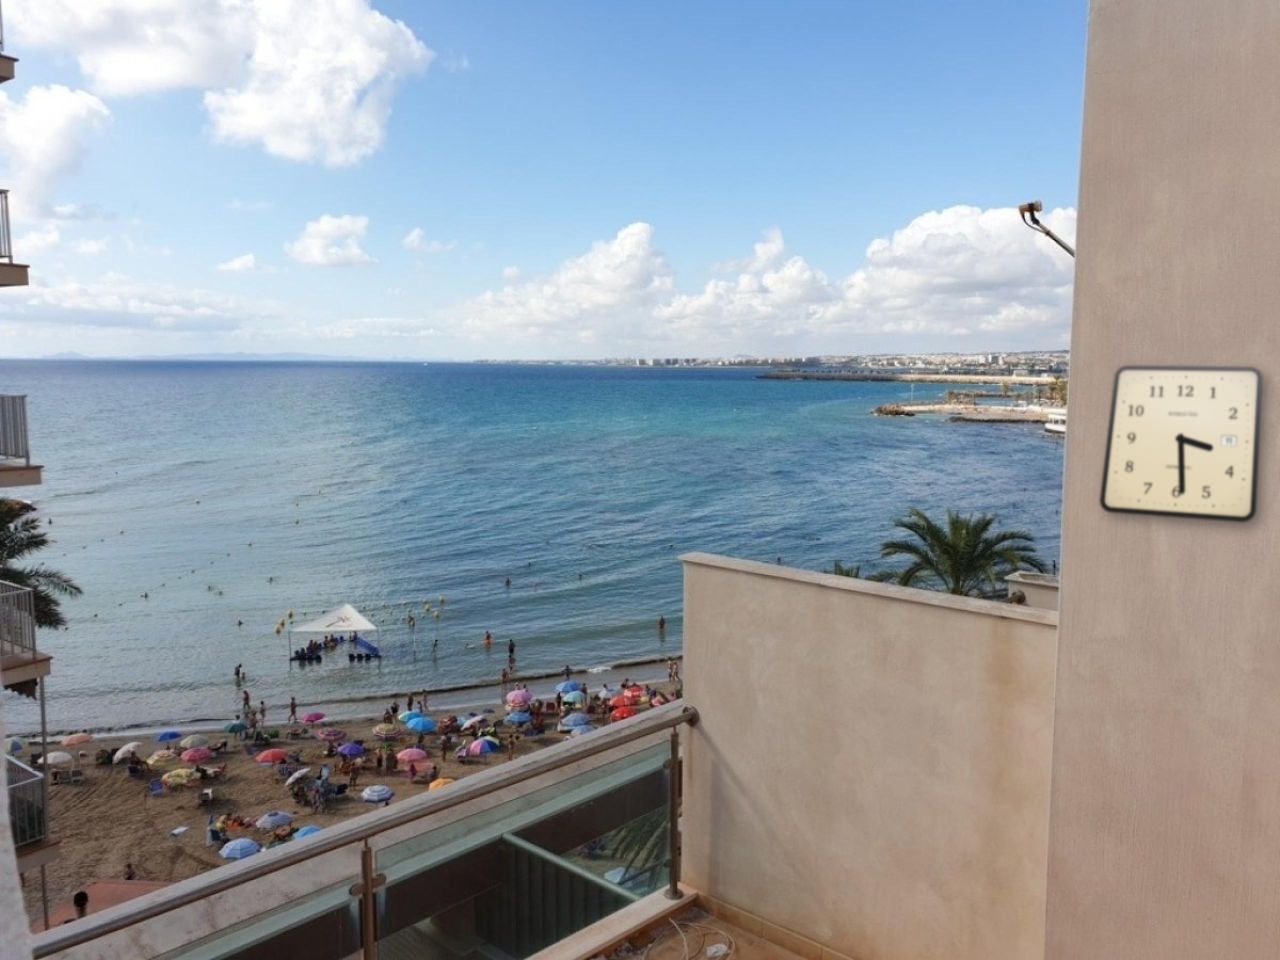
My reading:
**3:29**
